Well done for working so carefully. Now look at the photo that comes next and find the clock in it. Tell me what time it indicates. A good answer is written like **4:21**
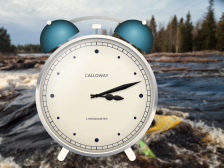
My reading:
**3:12**
